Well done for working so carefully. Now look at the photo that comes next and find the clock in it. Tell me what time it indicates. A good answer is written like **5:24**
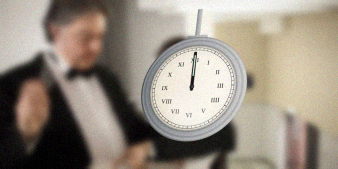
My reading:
**12:00**
